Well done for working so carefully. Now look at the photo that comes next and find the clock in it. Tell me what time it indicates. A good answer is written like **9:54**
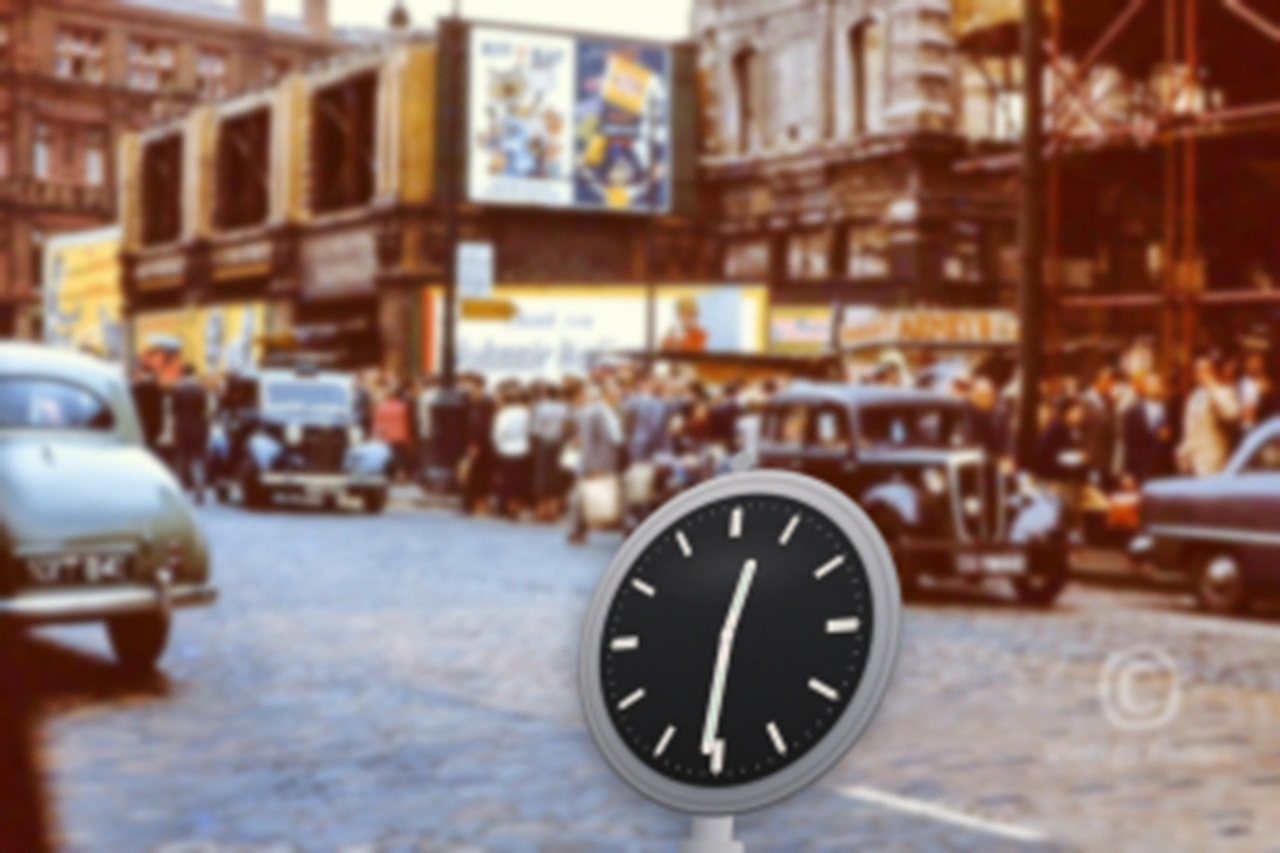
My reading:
**12:31**
